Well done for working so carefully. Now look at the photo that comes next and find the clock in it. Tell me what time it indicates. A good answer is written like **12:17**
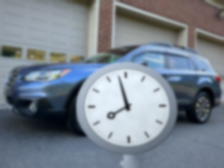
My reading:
**7:58**
